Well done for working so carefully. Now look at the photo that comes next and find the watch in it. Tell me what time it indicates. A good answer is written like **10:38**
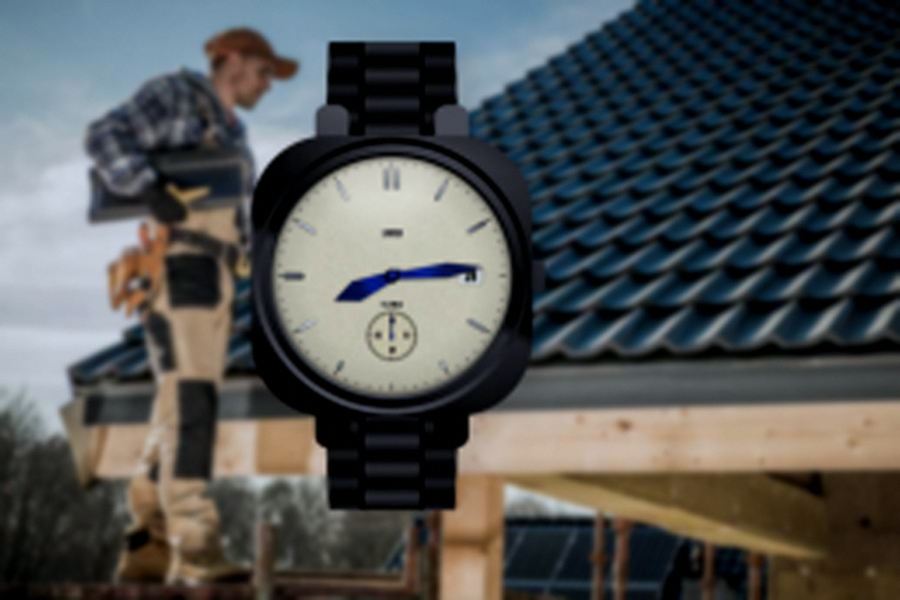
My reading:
**8:14**
